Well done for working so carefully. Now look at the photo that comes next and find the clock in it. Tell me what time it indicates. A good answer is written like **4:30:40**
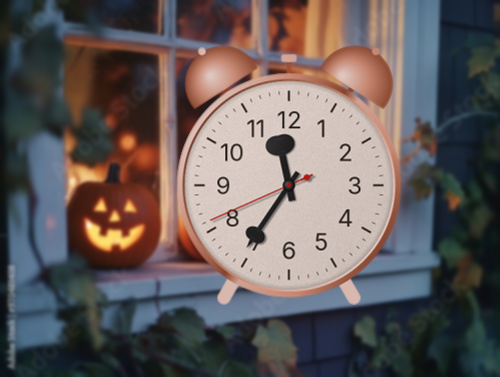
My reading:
**11:35:41**
